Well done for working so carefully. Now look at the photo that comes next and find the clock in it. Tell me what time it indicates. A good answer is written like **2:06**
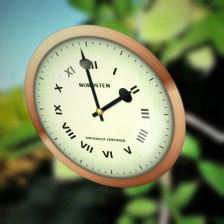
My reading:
**1:59**
